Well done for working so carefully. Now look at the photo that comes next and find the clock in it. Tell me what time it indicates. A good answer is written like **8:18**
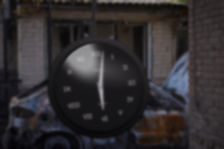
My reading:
**6:02**
